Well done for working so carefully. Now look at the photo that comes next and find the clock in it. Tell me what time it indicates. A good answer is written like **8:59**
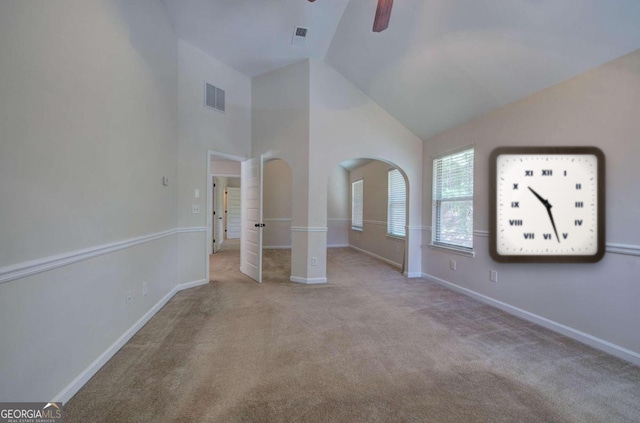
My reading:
**10:27**
